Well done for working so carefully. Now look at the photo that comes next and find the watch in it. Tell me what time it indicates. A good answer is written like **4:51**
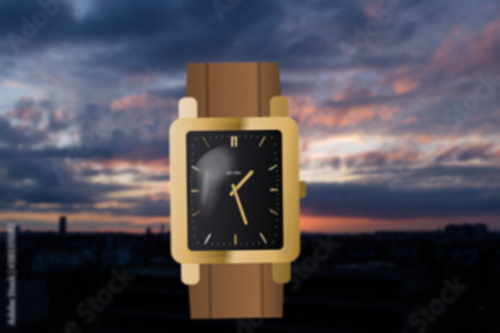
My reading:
**1:27**
